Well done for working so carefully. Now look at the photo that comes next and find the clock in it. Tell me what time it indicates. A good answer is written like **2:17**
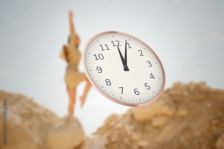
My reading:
**12:04**
